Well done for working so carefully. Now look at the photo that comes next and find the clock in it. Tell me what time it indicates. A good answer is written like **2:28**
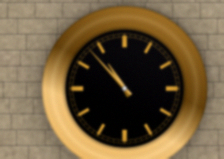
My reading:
**10:53**
